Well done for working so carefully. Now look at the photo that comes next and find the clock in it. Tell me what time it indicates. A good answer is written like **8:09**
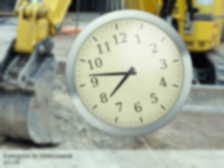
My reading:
**7:47**
